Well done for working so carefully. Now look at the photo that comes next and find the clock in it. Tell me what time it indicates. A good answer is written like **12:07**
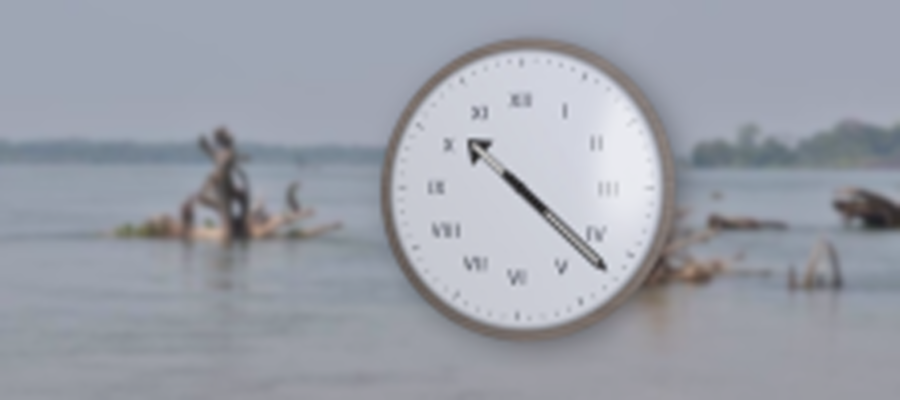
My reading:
**10:22**
